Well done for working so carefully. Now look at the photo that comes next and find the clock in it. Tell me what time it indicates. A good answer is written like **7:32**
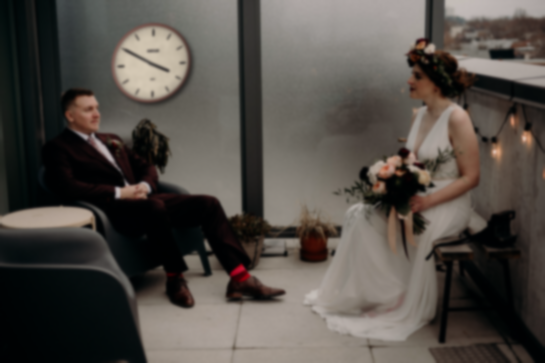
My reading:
**3:50**
